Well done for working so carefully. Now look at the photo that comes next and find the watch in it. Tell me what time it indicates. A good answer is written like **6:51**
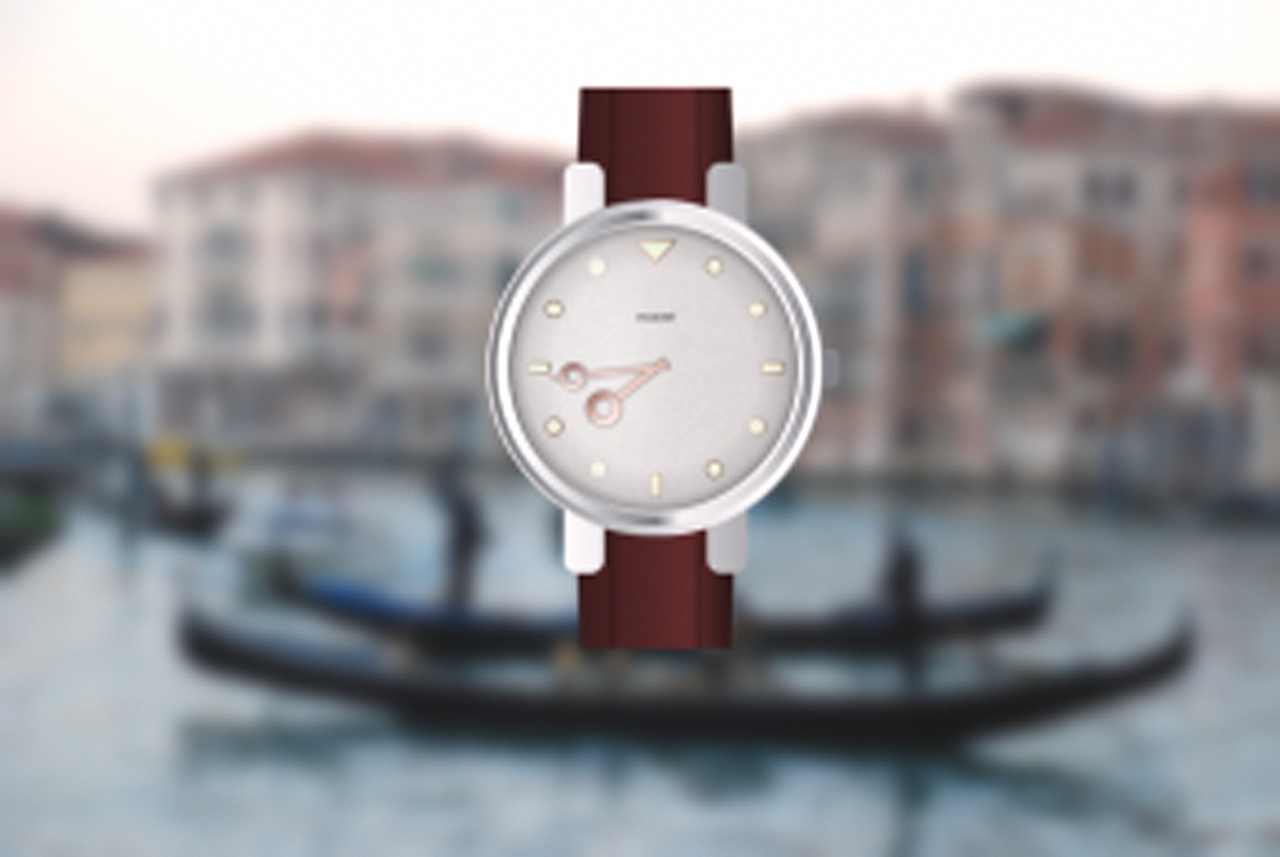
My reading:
**7:44**
